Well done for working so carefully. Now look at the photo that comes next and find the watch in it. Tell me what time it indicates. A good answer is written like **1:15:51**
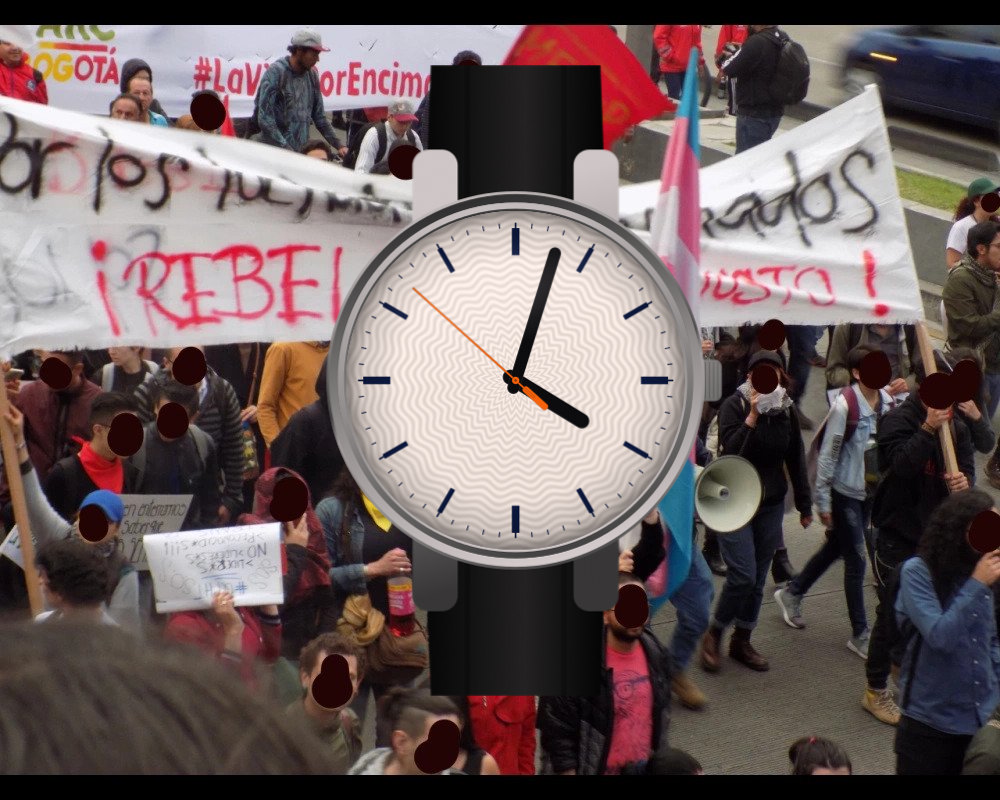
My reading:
**4:02:52**
